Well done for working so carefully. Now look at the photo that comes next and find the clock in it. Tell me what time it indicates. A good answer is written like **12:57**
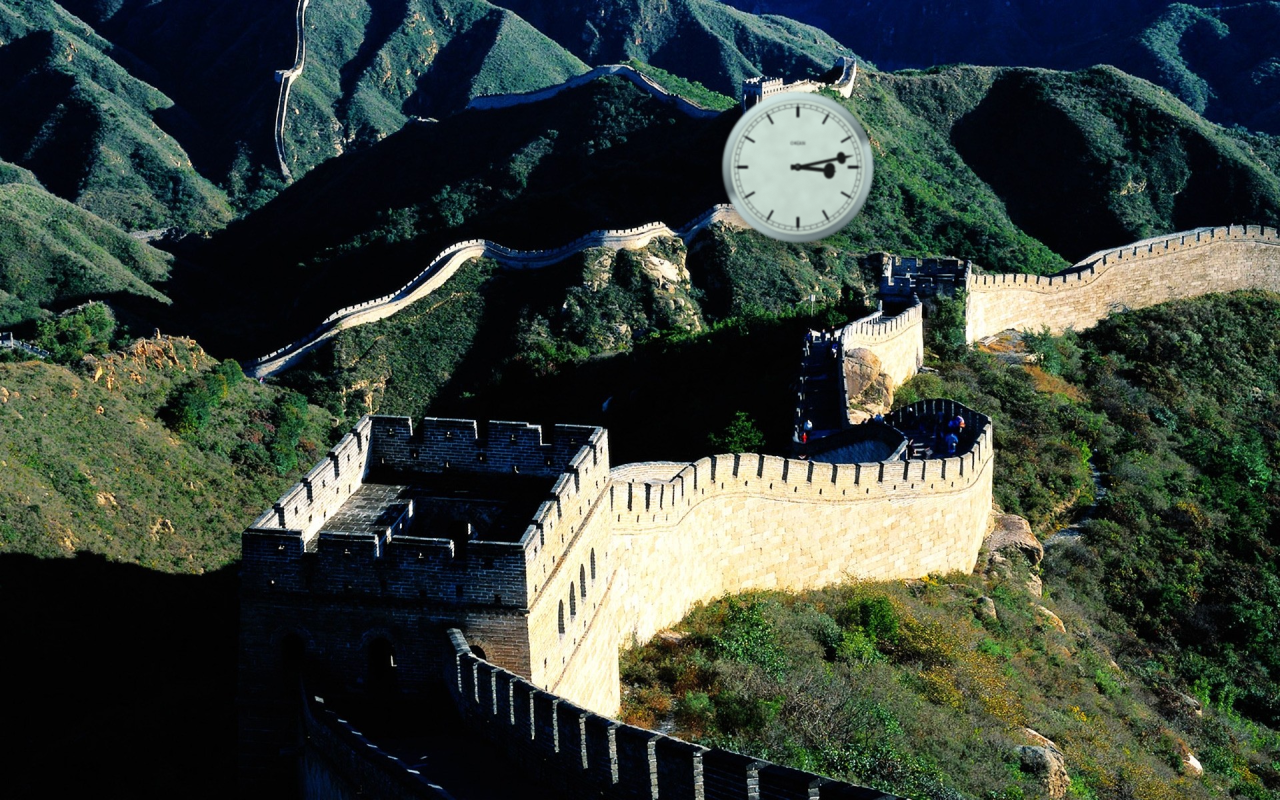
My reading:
**3:13**
